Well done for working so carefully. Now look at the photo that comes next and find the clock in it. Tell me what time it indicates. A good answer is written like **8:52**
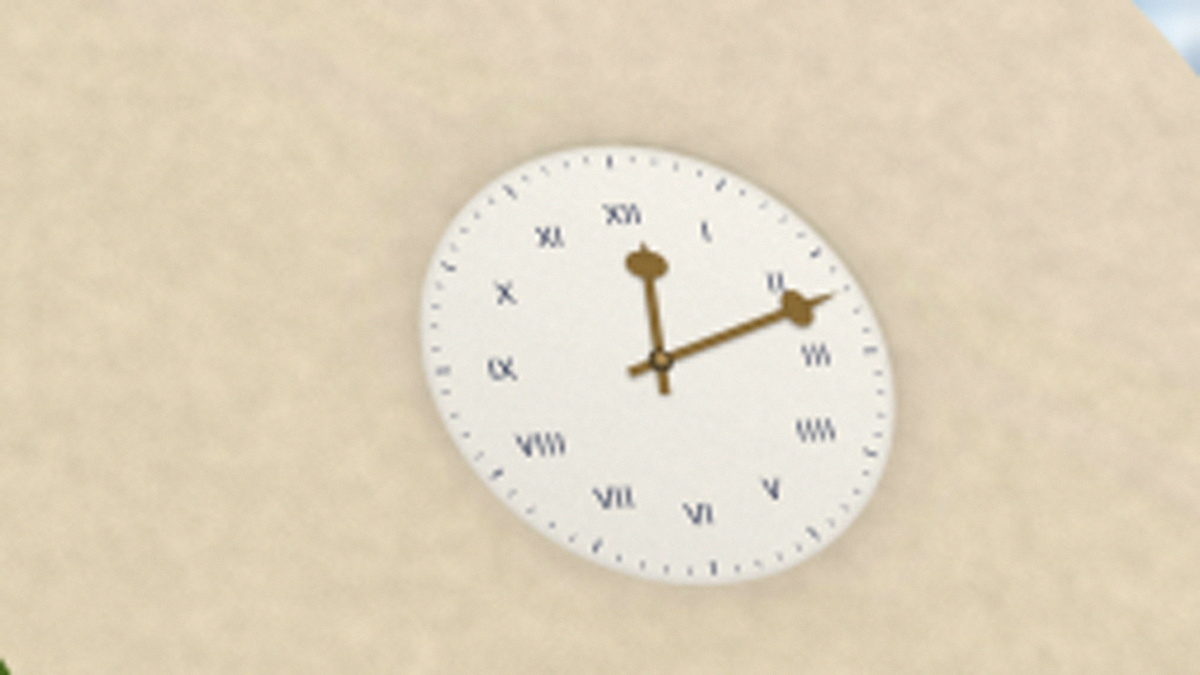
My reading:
**12:12**
